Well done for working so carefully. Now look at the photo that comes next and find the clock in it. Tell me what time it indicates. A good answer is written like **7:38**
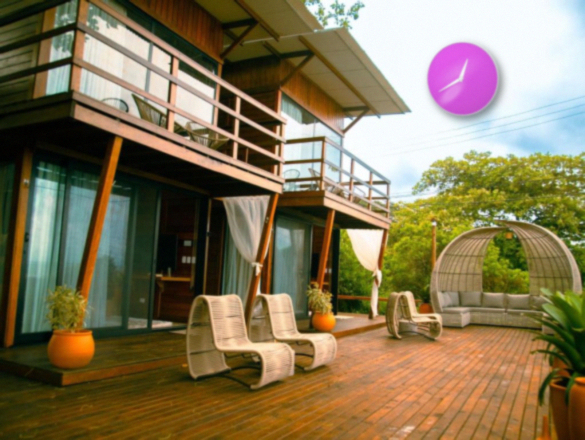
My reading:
**12:40**
